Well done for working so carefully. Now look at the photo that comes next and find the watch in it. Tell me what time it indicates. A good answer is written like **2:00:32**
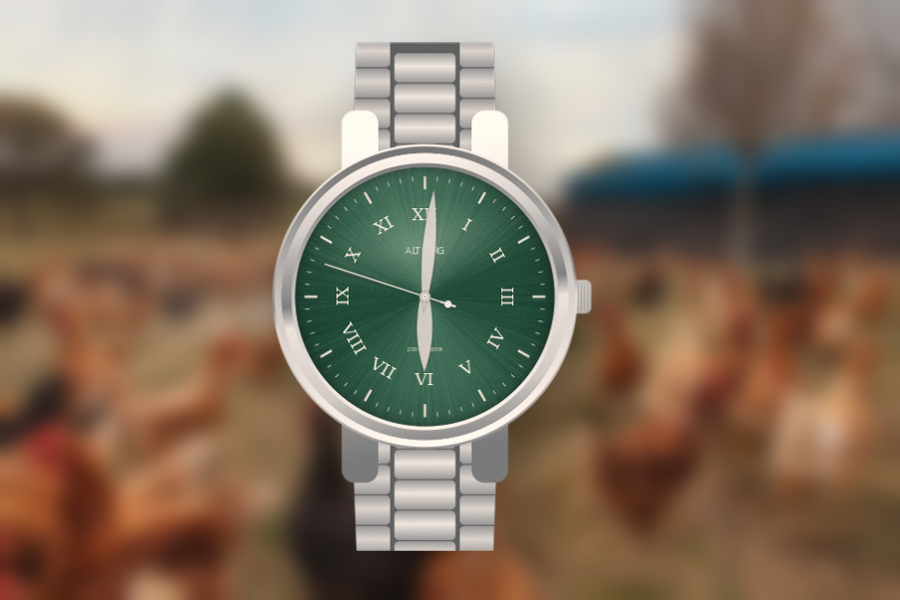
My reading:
**6:00:48**
